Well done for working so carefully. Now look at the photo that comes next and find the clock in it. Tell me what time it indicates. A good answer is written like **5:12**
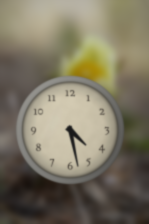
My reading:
**4:28**
